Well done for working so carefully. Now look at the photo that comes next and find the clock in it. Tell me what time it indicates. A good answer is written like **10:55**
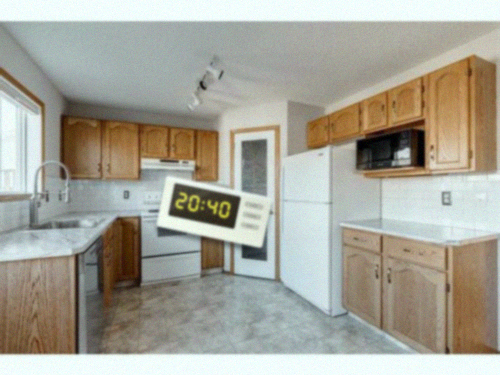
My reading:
**20:40**
